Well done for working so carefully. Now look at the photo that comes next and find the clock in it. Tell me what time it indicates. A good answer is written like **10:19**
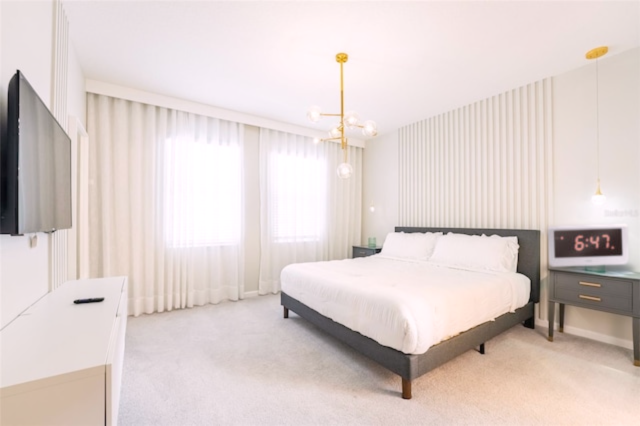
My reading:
**6:47**
